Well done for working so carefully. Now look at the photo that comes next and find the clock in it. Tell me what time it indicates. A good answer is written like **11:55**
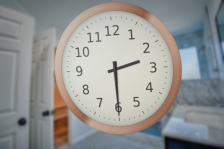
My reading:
**2:30**
